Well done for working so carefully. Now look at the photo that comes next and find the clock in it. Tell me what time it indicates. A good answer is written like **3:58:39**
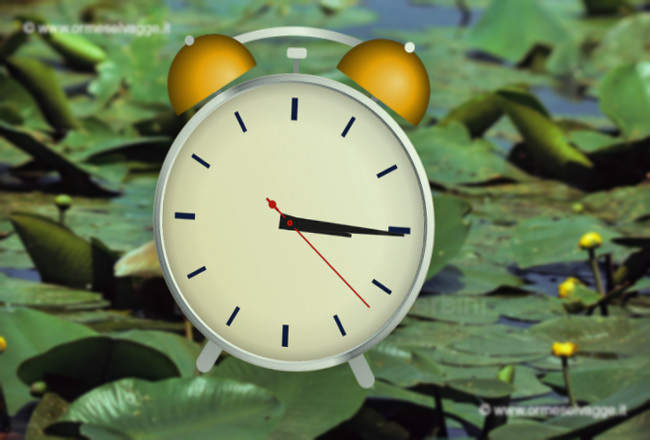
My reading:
**3:15:22**
